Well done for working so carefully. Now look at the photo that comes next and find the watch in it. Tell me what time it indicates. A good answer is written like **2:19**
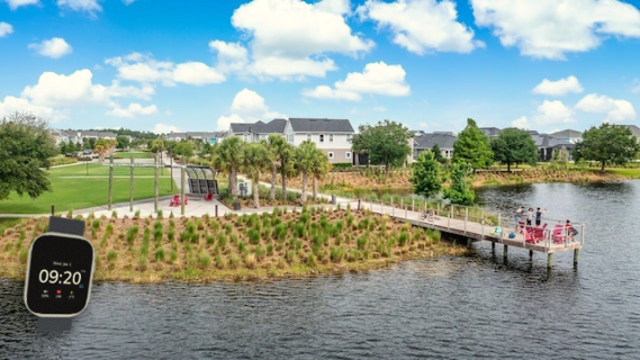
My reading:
**9:20**
